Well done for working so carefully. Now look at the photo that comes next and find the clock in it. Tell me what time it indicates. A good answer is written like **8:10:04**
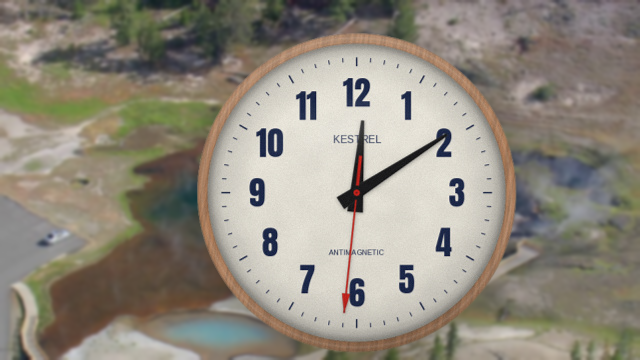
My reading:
**12:09:31**
